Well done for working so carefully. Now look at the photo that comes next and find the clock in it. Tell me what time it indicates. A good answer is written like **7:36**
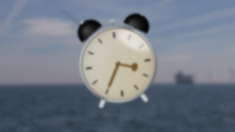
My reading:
**3:35**
